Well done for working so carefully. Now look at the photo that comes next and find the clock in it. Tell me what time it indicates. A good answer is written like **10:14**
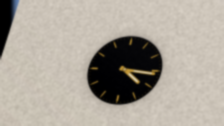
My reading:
**4:16**
